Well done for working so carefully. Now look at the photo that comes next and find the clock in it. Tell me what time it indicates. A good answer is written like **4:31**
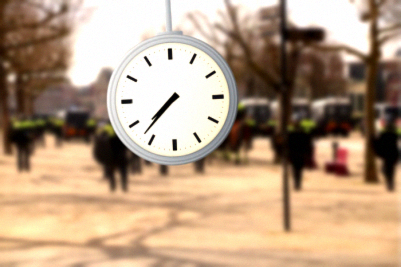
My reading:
**7:37**
